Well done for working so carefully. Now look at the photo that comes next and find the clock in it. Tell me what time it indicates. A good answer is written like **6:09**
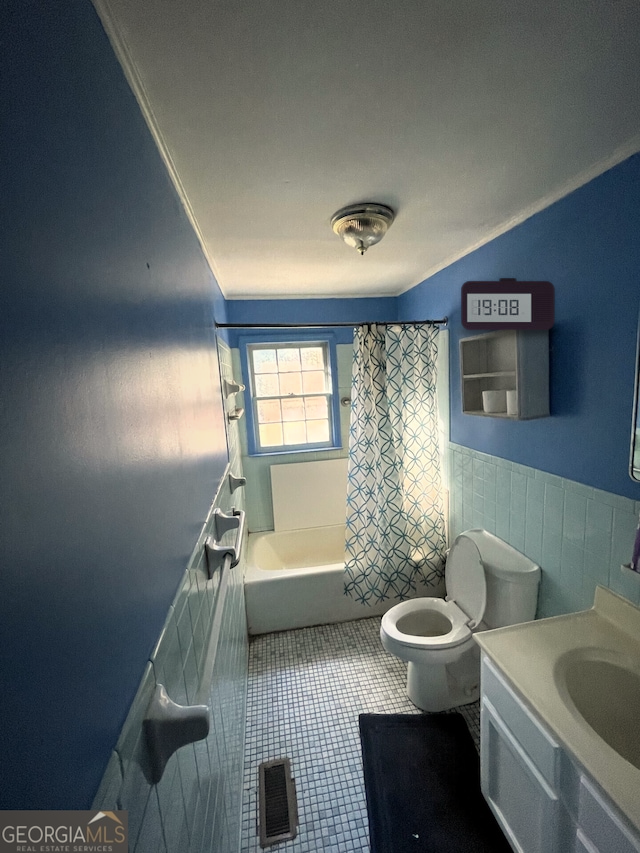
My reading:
**19:08**
